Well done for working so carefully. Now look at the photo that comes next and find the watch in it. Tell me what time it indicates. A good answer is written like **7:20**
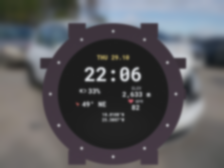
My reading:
**22:06**
